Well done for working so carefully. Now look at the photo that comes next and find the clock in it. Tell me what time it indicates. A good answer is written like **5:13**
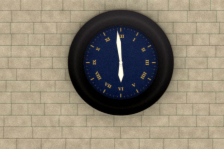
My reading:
**5:59**
